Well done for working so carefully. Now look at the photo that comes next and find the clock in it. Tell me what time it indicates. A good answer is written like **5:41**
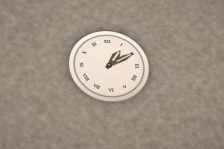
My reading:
**1:10**
